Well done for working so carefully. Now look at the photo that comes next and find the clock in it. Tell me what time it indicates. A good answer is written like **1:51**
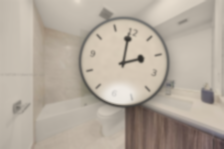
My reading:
**1:59**
